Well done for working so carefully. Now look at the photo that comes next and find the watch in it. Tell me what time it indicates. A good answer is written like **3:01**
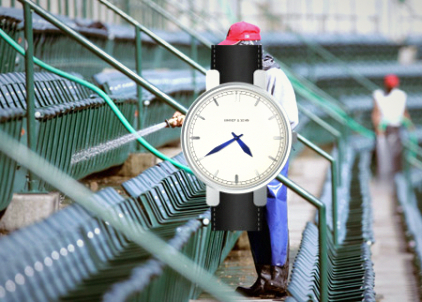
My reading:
**4:40**
